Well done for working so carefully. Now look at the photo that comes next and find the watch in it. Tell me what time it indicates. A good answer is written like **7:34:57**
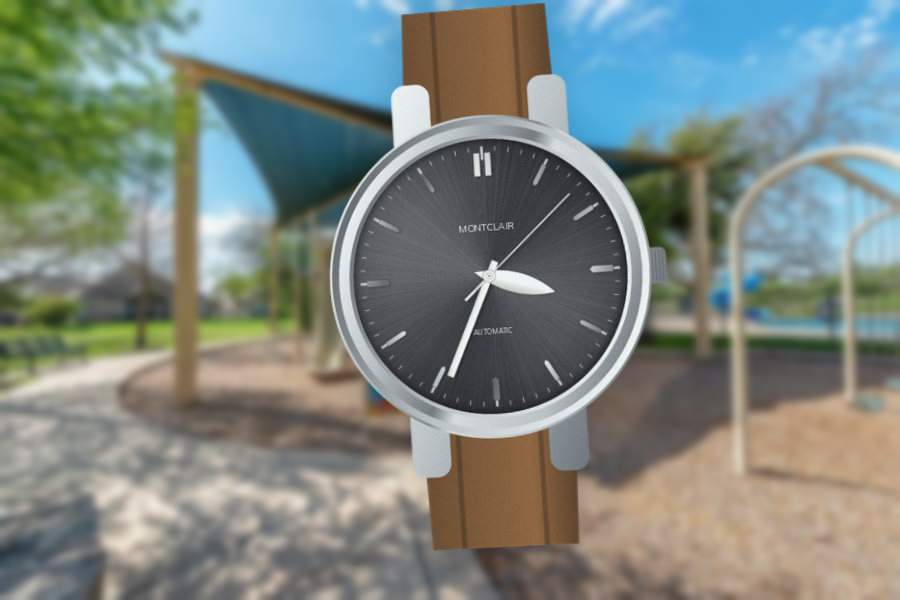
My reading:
**3:34:08**
